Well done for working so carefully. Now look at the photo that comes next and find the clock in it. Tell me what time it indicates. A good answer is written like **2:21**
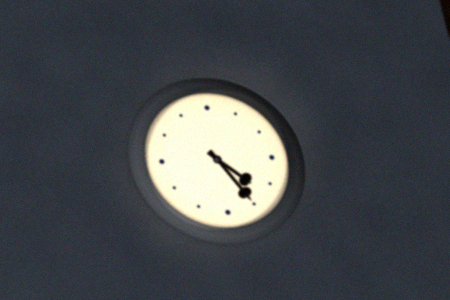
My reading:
**4:25**
